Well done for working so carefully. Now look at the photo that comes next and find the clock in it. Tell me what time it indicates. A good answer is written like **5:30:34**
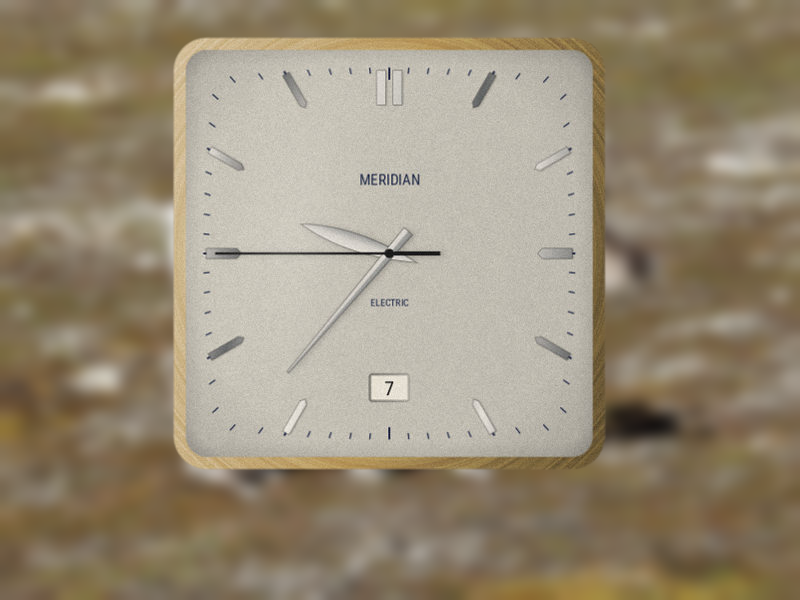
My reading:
**9:36:45**
